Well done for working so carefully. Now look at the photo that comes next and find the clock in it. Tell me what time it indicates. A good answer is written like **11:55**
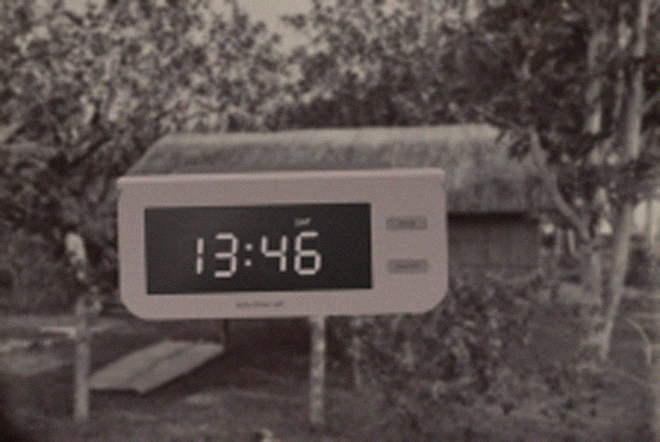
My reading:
**13:46**
